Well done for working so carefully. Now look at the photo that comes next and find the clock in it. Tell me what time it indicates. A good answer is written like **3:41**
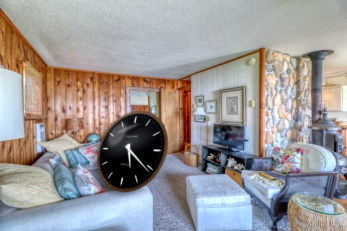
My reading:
**5:21**
